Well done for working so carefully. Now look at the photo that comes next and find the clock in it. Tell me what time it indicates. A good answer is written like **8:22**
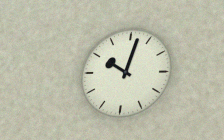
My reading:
**10:02**
